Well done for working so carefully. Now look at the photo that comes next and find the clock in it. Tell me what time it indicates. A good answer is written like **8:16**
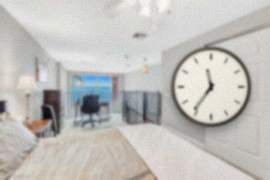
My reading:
**11:36**
